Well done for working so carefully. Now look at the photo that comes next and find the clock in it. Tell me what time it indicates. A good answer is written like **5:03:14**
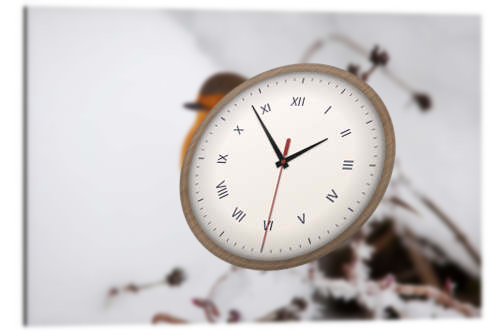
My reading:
**1:53:30**
